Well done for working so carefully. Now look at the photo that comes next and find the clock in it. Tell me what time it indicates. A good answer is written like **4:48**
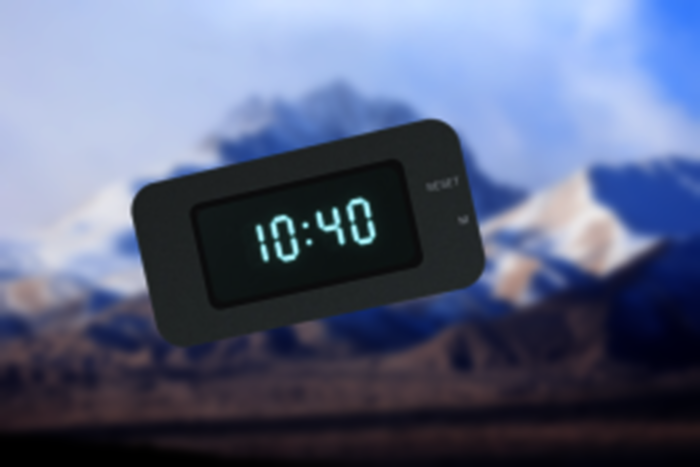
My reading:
**10:40**
